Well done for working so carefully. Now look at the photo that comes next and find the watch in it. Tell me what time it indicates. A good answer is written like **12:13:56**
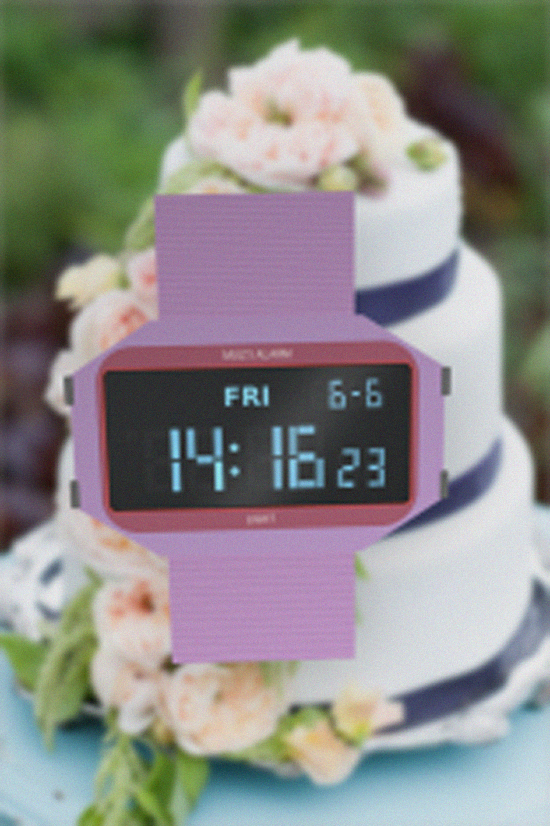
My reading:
**14:16:23**
